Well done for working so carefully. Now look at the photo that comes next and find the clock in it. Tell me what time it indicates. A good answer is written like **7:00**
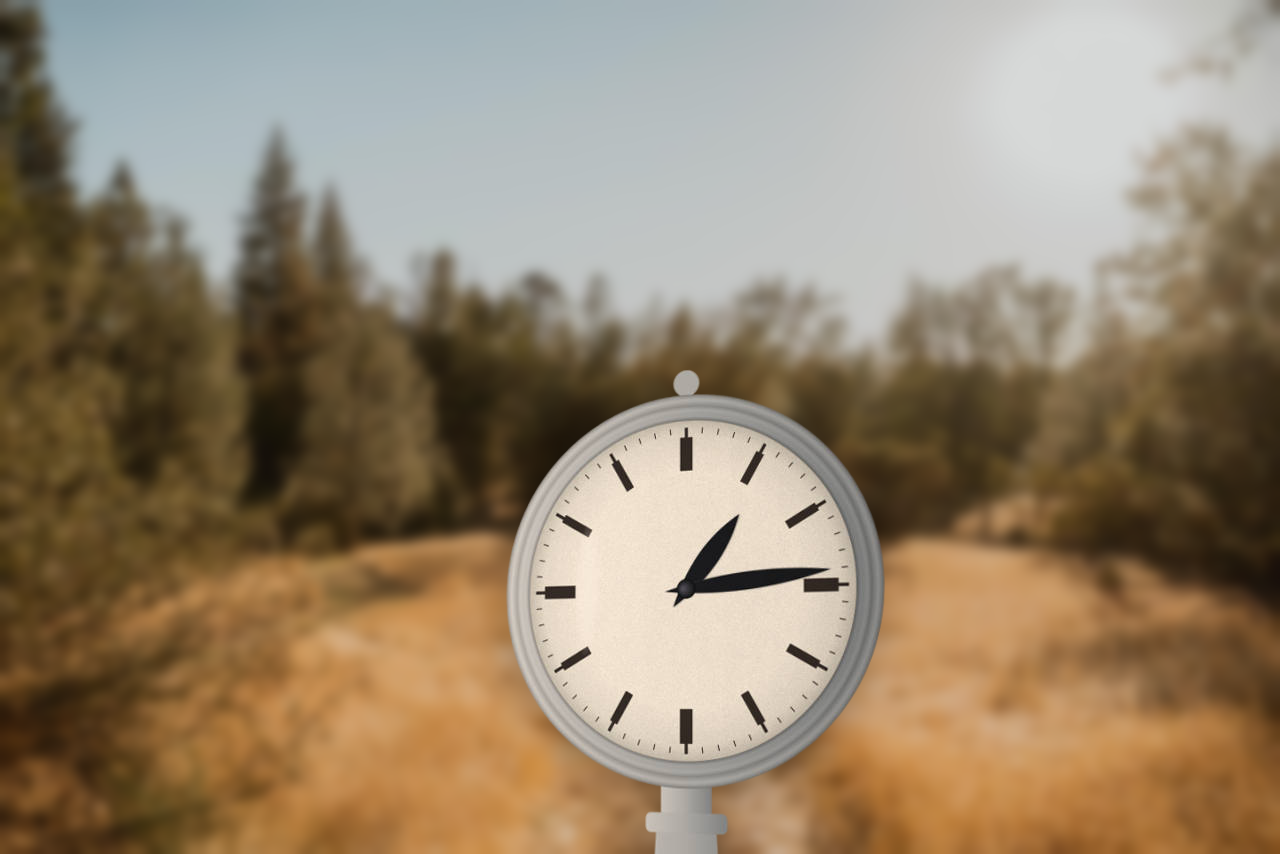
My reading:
**1:14**
